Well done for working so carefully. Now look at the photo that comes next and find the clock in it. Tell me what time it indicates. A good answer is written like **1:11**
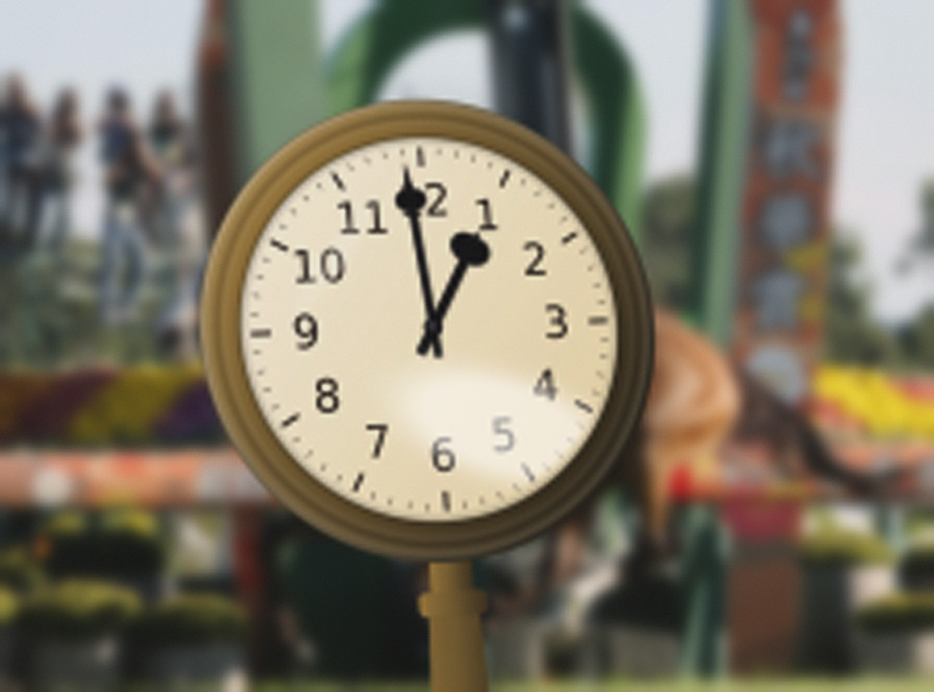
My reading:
**12:59**
